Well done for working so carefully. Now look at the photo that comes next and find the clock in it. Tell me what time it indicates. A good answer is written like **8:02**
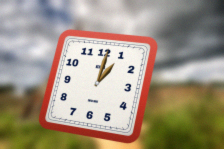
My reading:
**1:01**
